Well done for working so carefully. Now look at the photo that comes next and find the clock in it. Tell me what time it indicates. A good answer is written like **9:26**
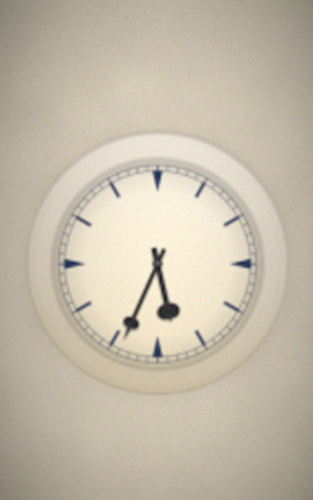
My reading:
**5:34**
